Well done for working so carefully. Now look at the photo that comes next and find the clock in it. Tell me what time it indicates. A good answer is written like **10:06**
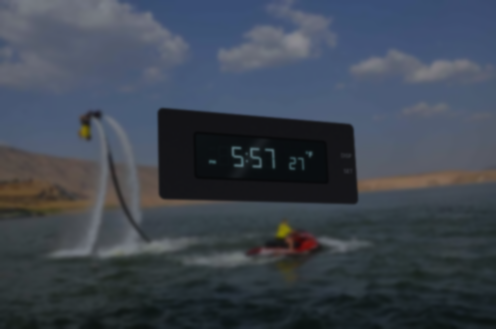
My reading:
**5:57**
